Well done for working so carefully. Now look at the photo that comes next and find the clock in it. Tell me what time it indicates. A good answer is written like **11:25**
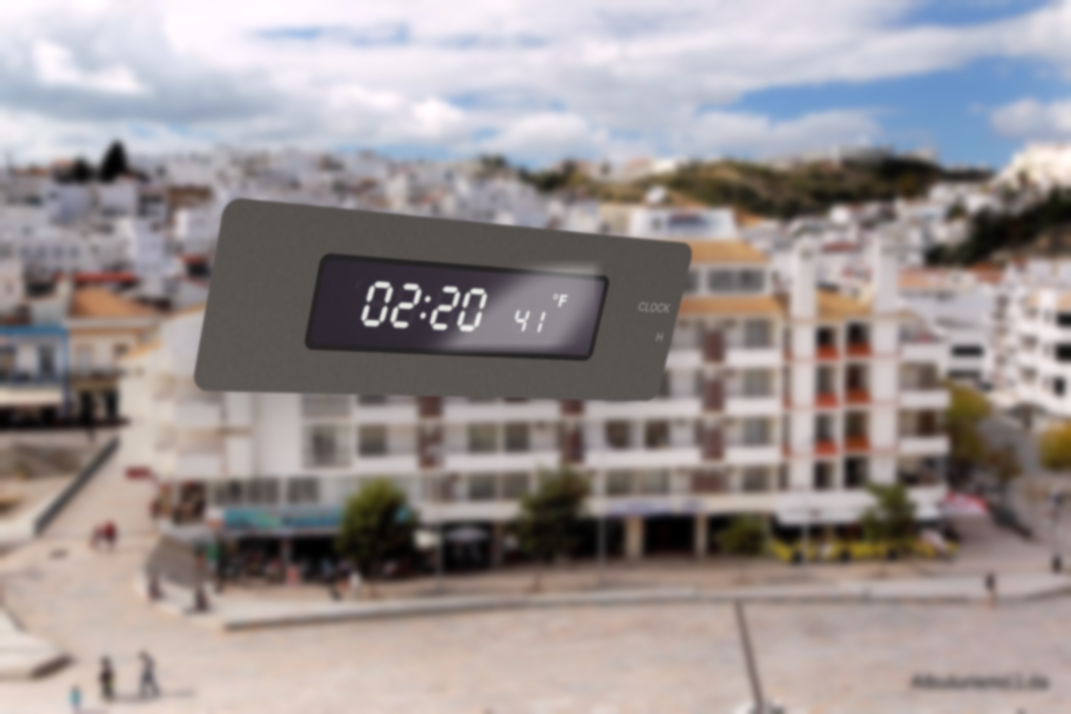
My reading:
**2:20**
